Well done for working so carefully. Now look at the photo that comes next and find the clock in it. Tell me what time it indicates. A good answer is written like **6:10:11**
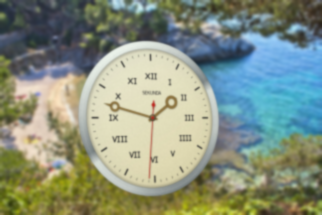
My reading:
**1:47:31**
